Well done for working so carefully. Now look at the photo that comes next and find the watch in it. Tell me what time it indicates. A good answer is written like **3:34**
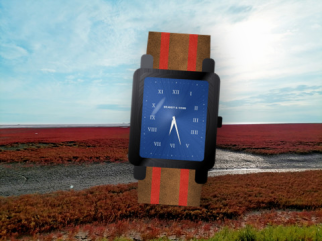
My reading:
**6:27**
